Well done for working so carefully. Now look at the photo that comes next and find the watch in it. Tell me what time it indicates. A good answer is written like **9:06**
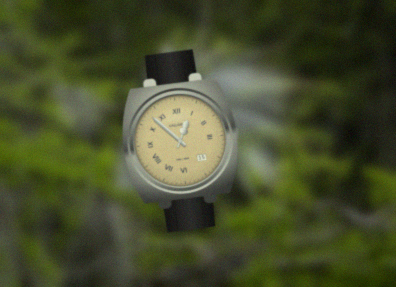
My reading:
**12:53**
